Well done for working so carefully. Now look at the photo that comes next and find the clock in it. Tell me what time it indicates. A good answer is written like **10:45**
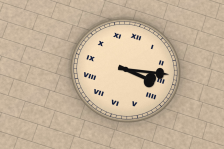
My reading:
**3:13**
